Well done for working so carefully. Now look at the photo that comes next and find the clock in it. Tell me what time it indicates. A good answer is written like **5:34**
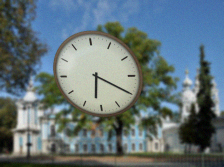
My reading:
**6:20**
